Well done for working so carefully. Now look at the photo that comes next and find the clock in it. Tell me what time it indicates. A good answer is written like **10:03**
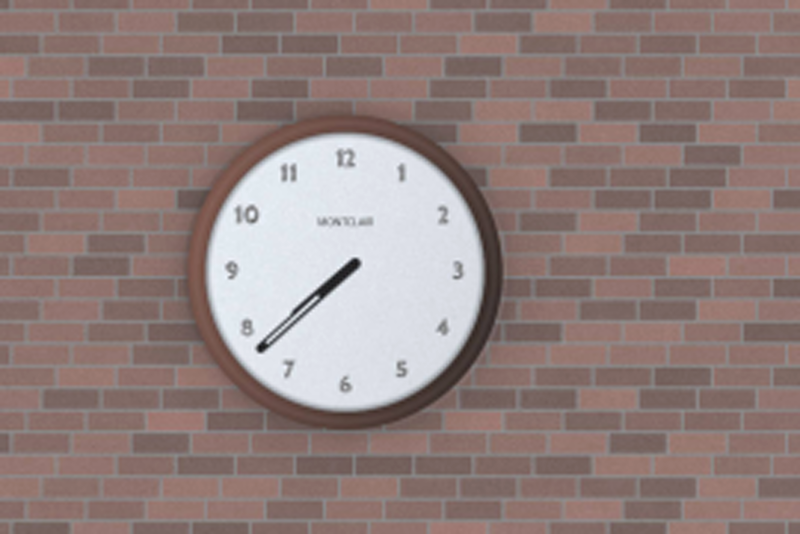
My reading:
**7:38**
